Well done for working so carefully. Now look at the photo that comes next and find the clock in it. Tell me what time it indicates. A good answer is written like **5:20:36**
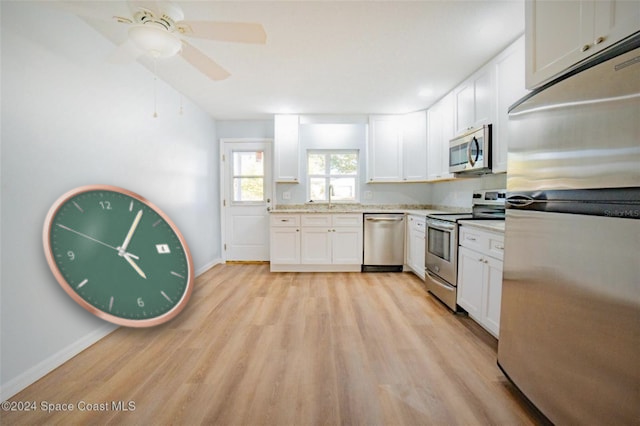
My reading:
**5:06:50**
